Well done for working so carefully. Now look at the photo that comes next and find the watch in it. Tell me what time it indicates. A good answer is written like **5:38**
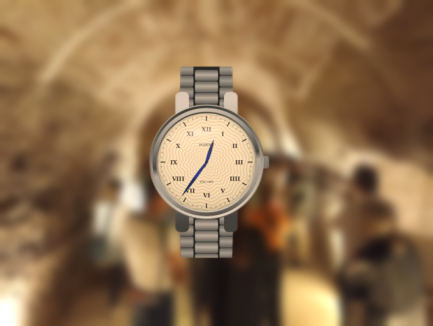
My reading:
**12:36**
